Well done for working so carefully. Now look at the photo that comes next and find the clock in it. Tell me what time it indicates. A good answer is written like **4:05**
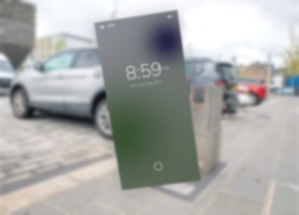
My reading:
**8:59**
